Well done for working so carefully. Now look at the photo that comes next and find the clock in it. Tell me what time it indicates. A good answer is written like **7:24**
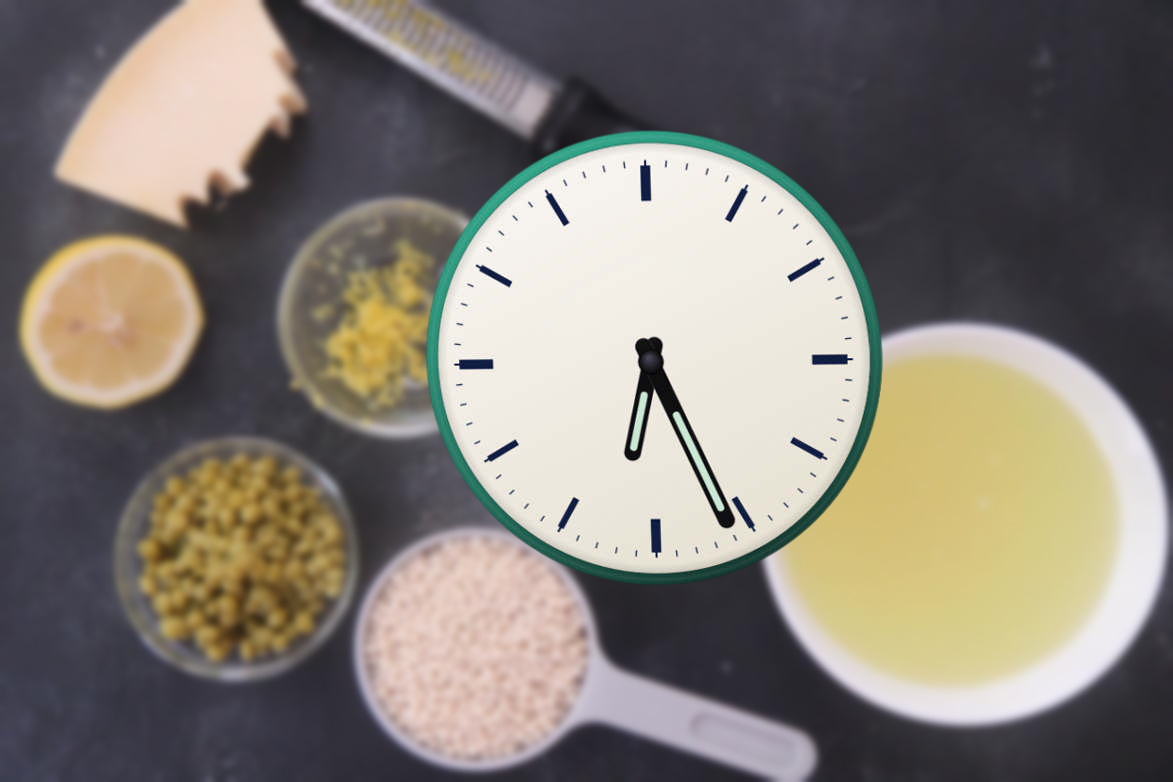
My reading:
**6:26**
